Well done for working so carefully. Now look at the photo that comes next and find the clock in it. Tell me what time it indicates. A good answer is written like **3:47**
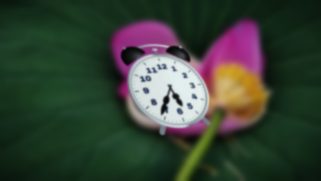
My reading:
**5:36**
